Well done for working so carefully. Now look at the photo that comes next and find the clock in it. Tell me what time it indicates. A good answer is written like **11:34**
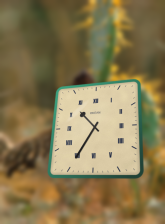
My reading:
**10:35**
